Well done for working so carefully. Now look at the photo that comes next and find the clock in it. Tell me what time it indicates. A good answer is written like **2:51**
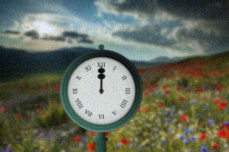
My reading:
**12:00**
